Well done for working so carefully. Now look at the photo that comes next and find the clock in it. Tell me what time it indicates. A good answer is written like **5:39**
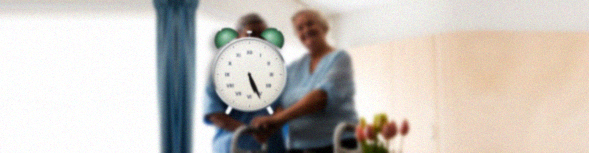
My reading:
**5:26**
